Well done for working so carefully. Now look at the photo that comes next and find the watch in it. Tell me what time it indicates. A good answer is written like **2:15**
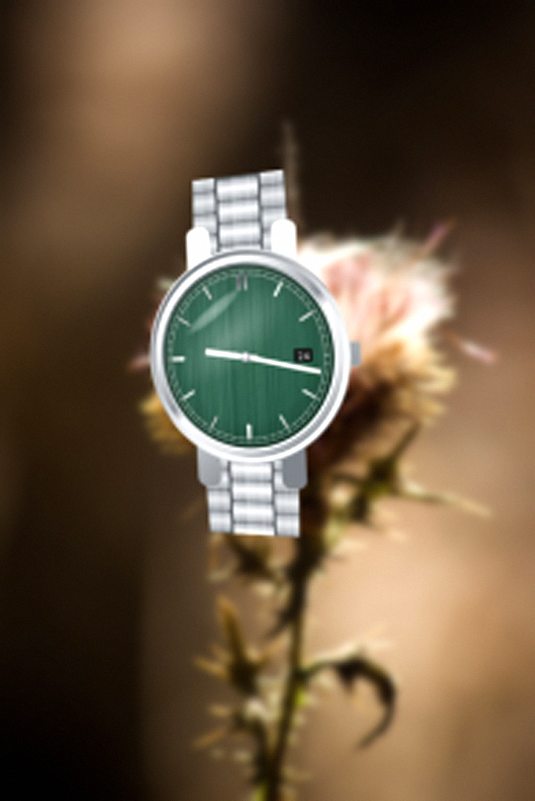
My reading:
**9:17**
